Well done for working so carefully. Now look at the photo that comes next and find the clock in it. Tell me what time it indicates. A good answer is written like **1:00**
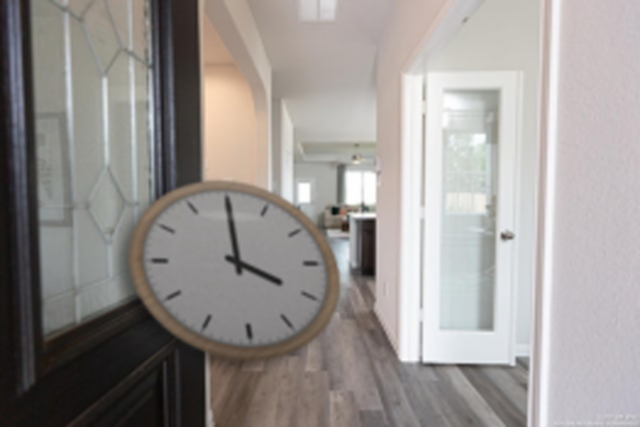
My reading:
**4:00**
